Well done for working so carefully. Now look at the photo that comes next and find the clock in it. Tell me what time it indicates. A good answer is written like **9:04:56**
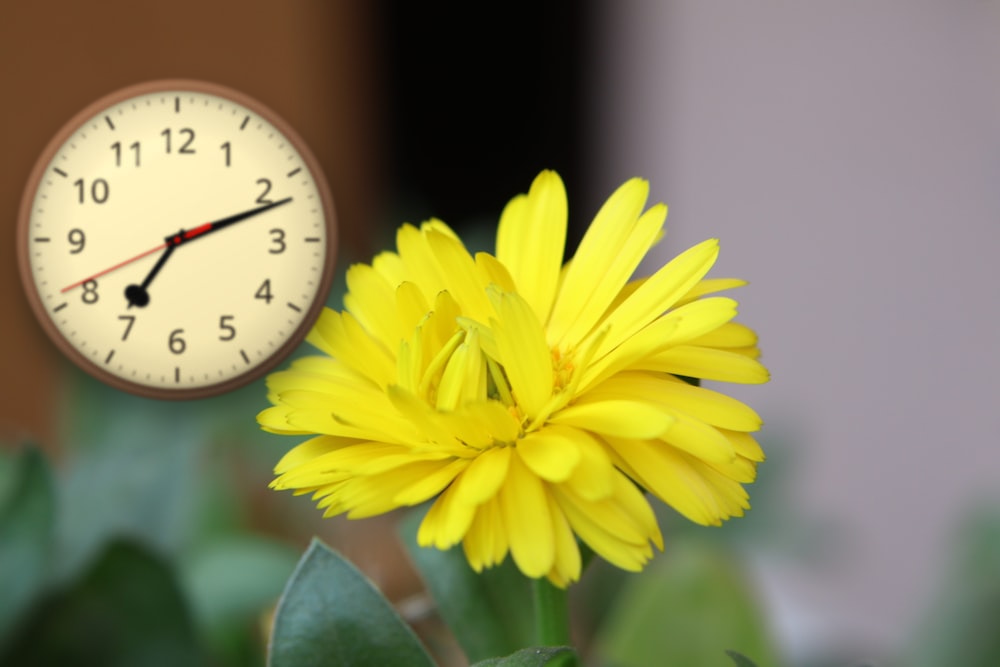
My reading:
**7:11:41**
